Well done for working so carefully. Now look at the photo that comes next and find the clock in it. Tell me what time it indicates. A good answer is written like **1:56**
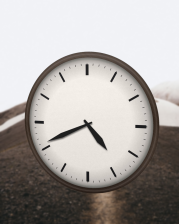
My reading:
**4:41**
